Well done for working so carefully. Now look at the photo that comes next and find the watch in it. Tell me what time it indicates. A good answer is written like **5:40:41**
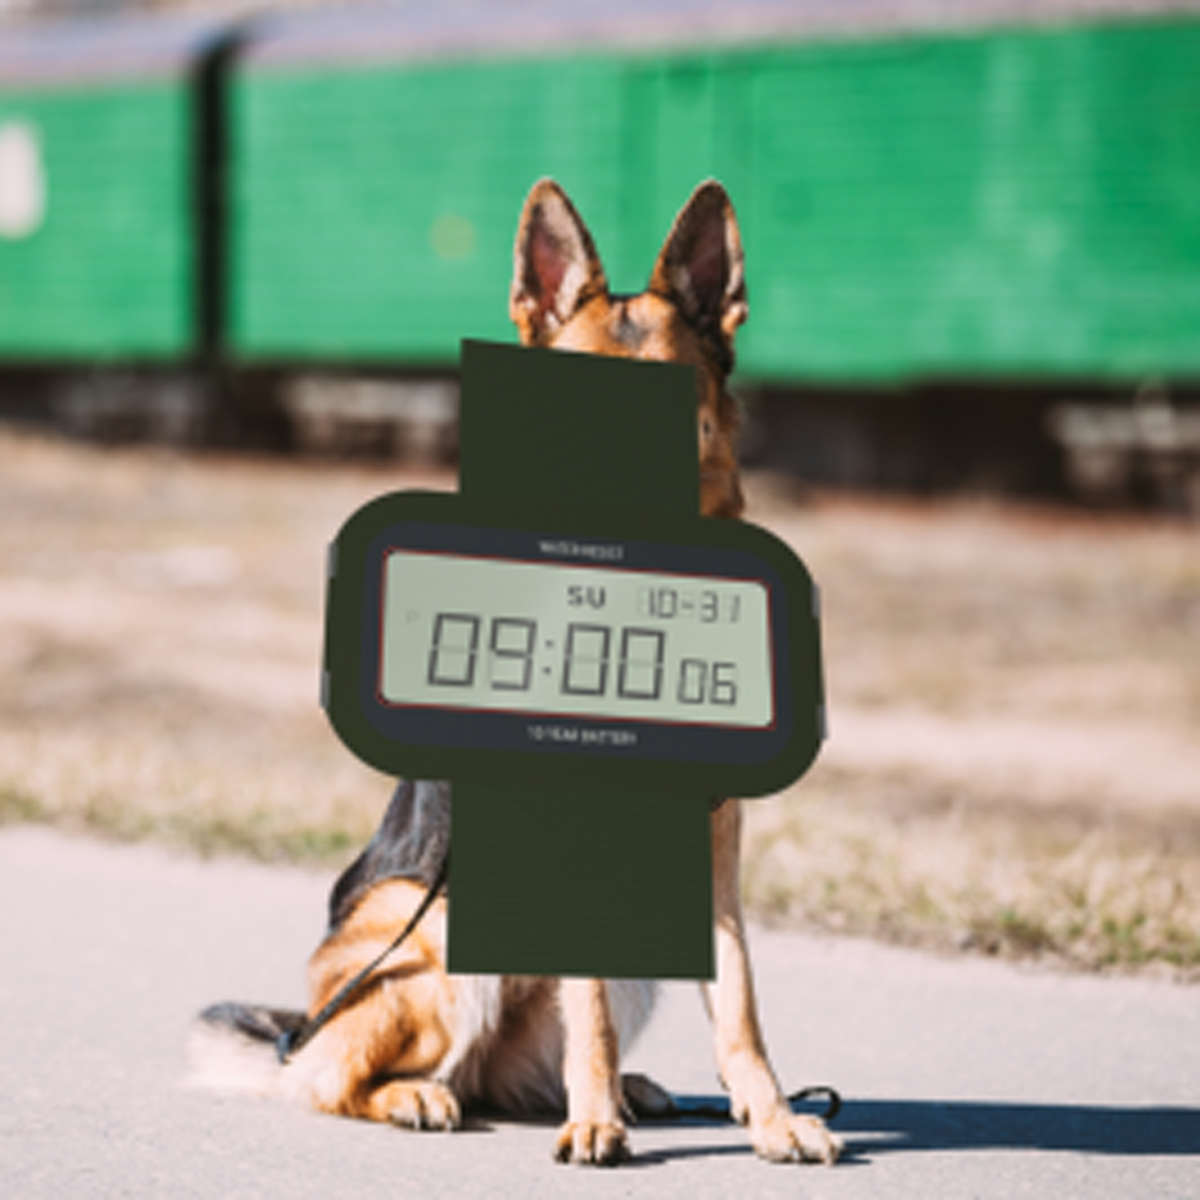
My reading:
**9:00:06**
